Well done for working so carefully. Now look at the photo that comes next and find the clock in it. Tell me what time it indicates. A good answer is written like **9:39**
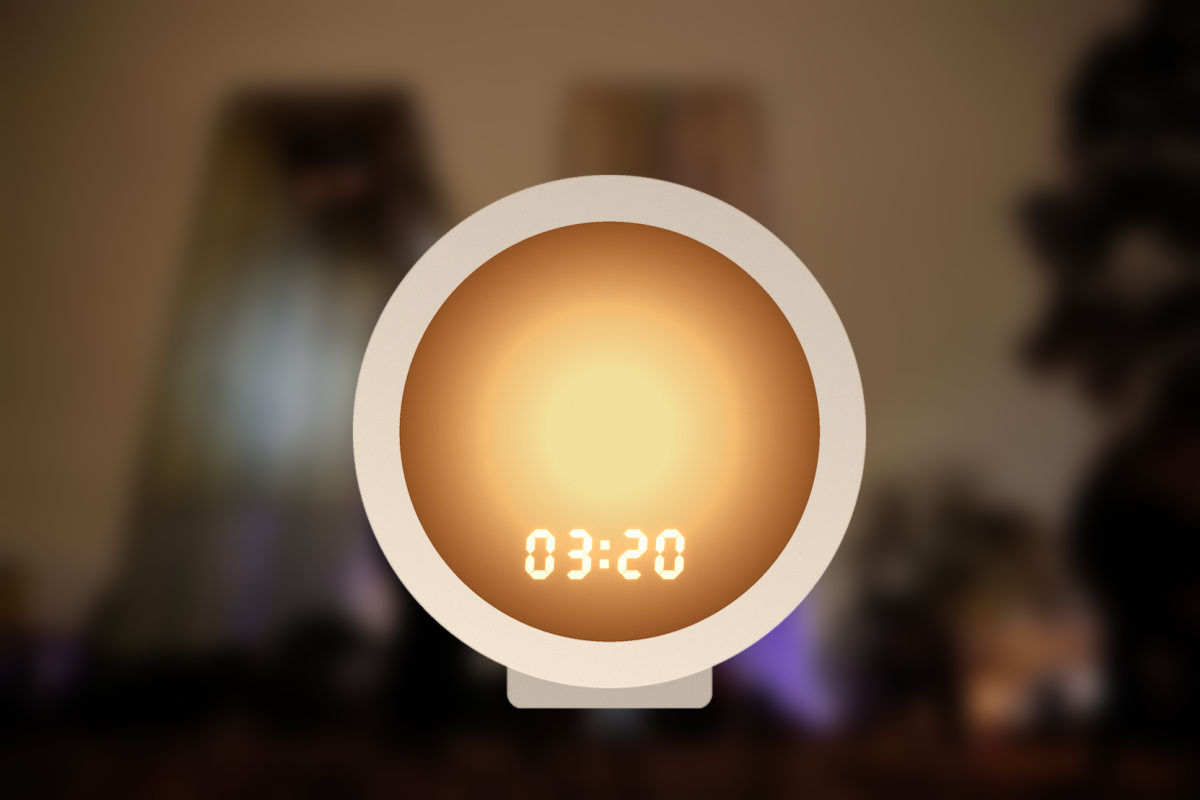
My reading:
**3:20**
